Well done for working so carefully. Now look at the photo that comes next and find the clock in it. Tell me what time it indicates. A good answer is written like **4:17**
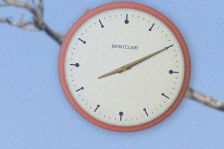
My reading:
**8:10**
